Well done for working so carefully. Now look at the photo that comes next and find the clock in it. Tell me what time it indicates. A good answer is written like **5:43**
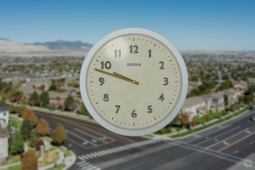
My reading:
**9:48**
